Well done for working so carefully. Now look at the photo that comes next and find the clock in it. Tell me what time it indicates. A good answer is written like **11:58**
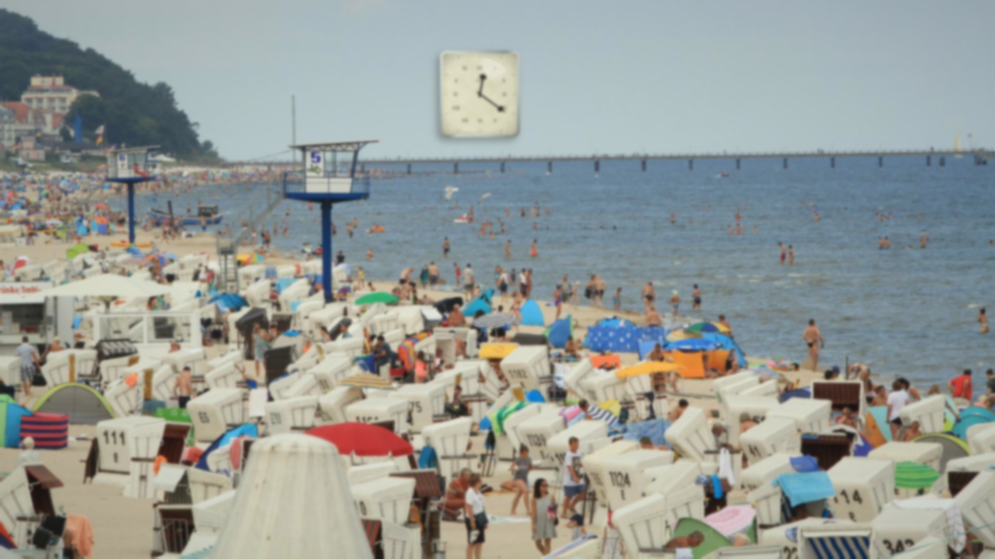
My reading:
**12:21**
